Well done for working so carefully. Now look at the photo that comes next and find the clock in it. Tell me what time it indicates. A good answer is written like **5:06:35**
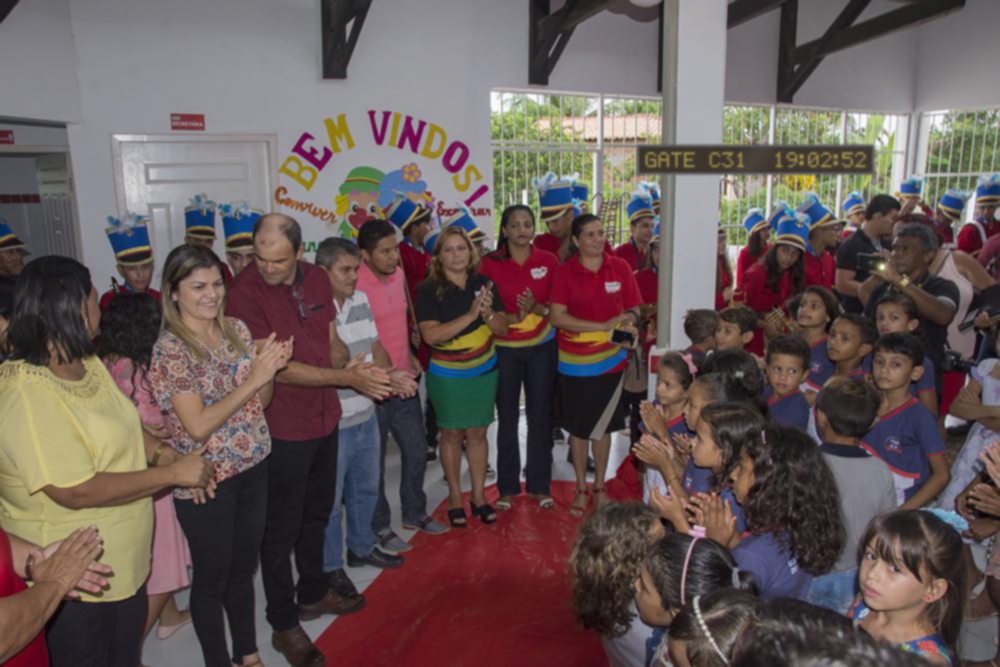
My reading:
**19:02:52**
